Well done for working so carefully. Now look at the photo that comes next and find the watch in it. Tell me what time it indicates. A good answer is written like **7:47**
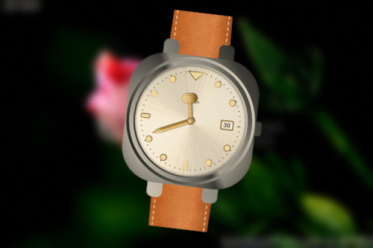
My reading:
**11:41**
